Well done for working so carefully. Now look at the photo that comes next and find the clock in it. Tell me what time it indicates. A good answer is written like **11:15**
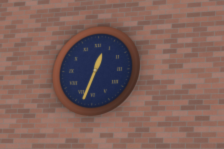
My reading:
**12:33**
